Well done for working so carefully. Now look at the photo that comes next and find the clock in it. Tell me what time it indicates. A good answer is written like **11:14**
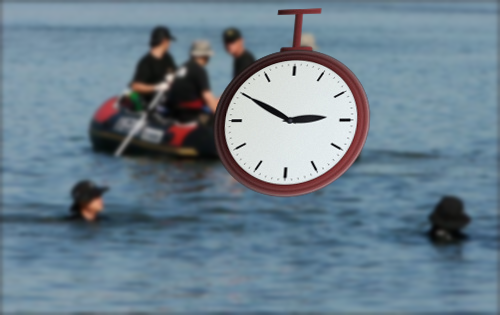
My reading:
**2:50**
